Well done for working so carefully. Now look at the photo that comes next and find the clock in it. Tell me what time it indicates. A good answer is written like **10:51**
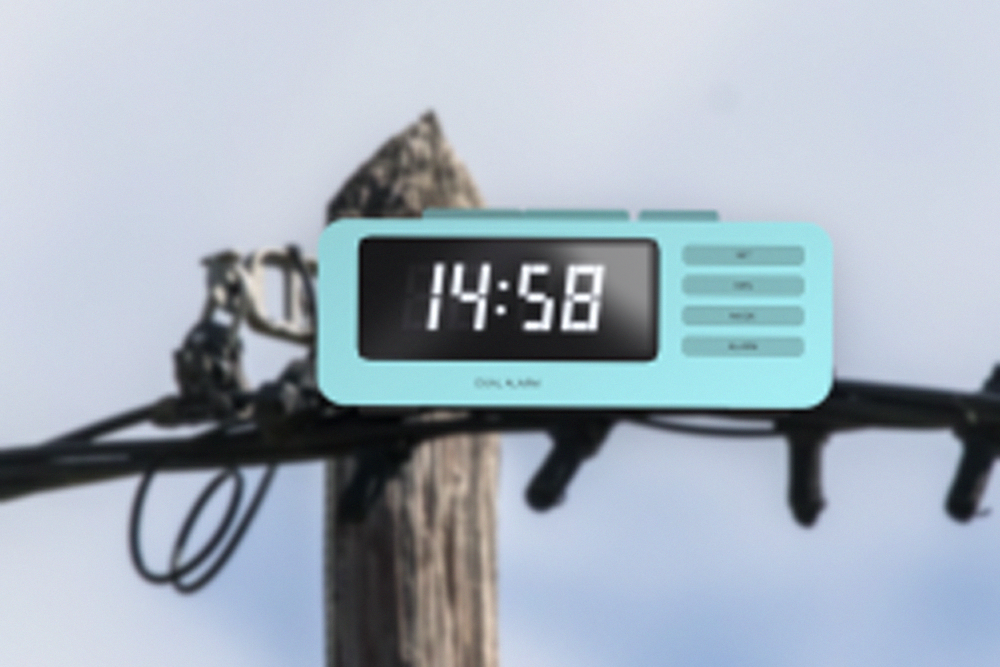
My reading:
**14:58**
